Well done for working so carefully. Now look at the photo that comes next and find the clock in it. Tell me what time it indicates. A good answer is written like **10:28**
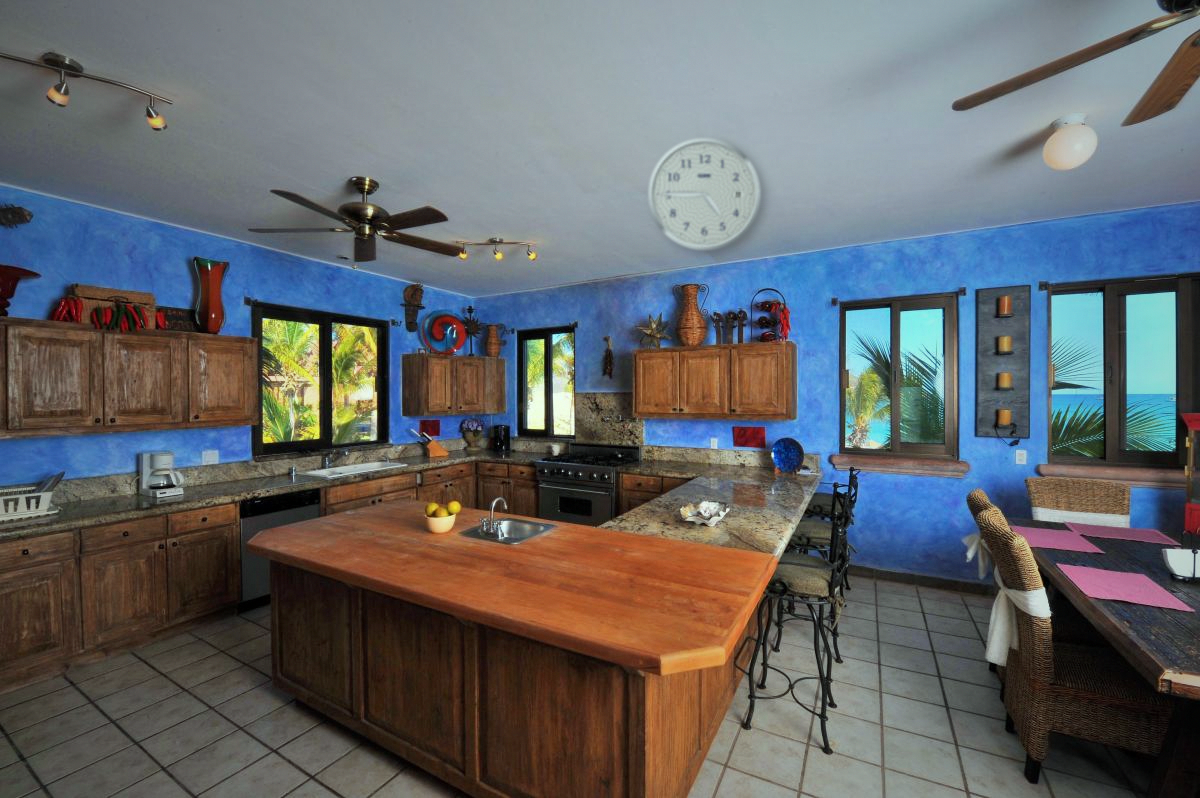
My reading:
**4:45**
